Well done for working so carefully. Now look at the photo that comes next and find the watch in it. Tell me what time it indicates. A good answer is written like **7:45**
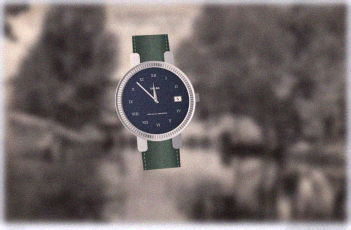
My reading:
**11:53**
